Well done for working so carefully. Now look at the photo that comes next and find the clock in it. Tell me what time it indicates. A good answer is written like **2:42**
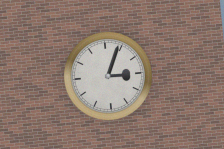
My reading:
**3:04**
